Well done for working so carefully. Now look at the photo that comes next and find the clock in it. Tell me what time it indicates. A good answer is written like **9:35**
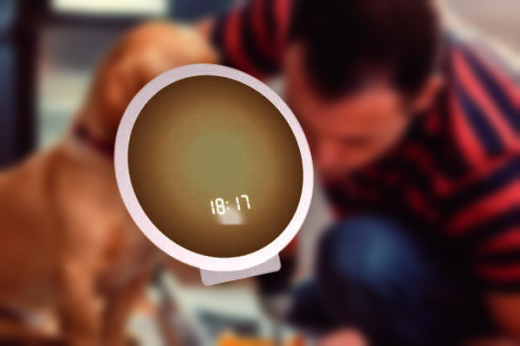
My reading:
**18:17**
